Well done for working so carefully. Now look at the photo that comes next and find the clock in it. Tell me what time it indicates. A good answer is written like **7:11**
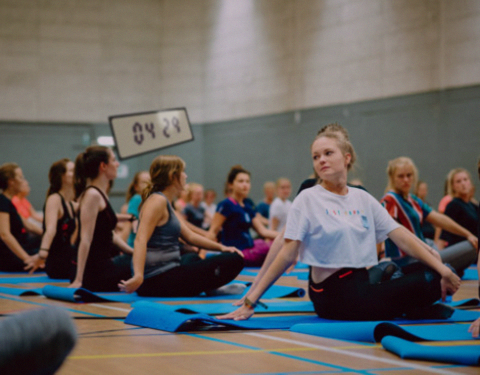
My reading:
**4:29**
